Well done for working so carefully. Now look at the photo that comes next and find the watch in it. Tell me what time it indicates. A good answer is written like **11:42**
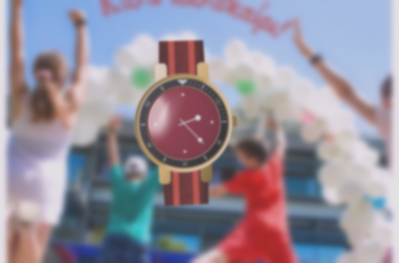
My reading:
**2:23**
